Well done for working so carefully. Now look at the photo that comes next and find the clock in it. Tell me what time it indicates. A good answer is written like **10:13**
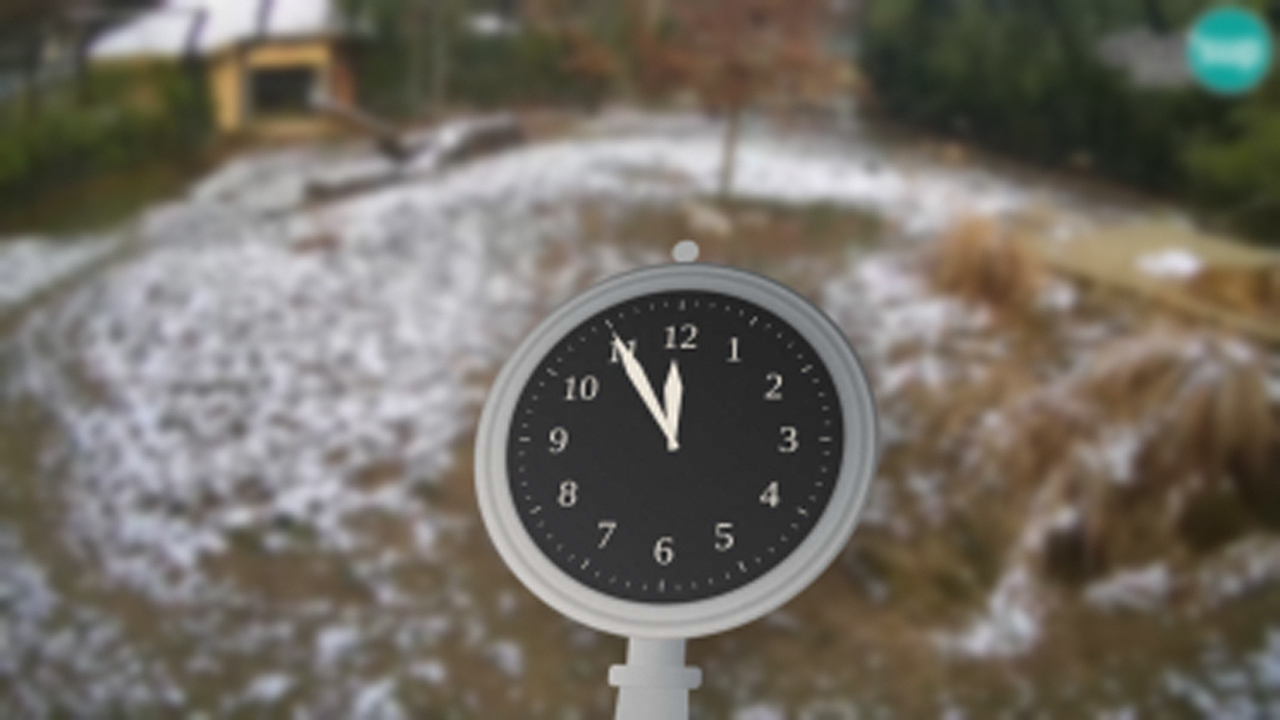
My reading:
**11:55**
